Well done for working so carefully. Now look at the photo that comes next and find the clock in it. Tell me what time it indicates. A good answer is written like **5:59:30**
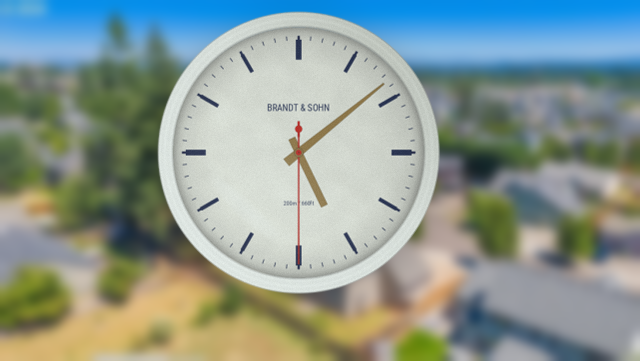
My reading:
**5:08:30**
